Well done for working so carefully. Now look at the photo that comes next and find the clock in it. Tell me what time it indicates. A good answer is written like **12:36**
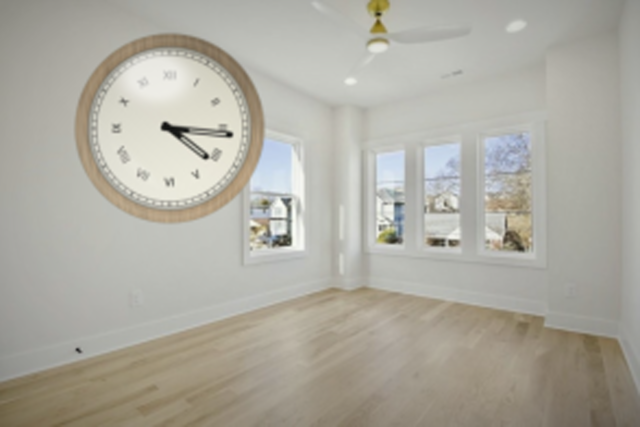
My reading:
**4:16**
